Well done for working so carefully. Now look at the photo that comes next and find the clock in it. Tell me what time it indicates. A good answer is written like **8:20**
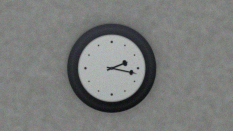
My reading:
**2:17**
